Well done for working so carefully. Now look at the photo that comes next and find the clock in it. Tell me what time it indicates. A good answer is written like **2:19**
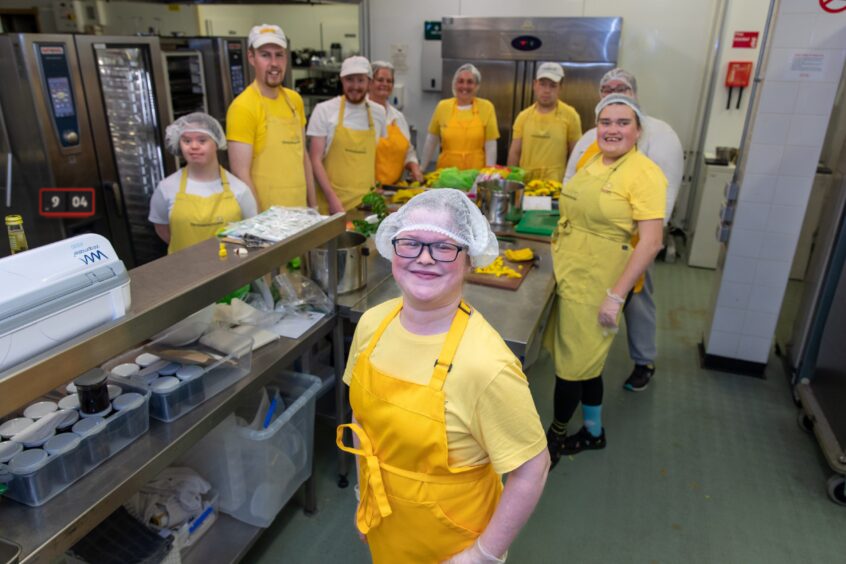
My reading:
**9:04**
